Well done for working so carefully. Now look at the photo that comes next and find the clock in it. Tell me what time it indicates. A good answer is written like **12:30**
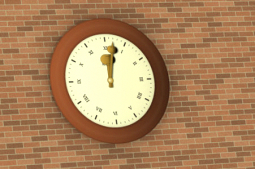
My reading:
**12:02**
